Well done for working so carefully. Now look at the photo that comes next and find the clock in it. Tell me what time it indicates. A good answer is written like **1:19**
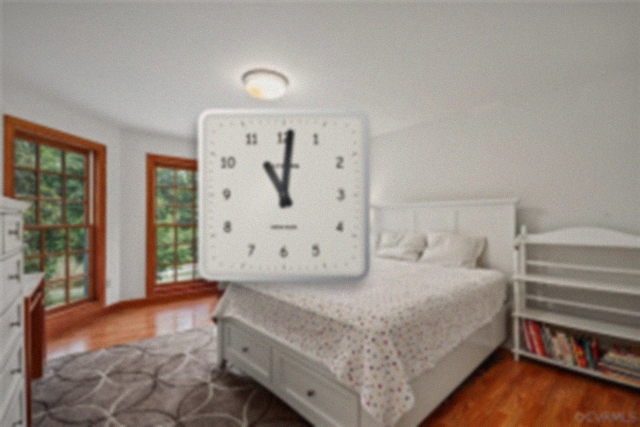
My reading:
**11:01**
